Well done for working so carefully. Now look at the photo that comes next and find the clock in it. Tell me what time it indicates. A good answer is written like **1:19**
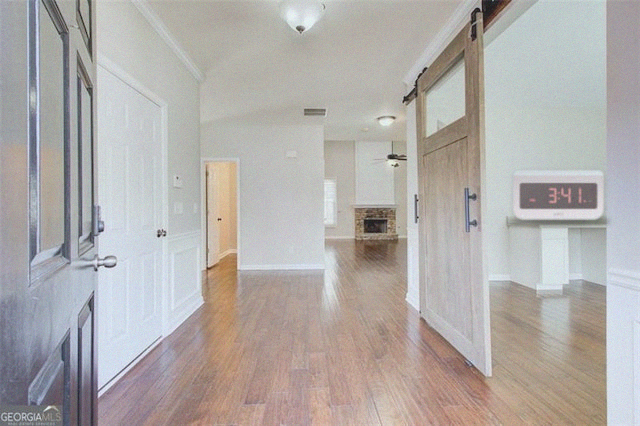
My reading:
**3:41**
